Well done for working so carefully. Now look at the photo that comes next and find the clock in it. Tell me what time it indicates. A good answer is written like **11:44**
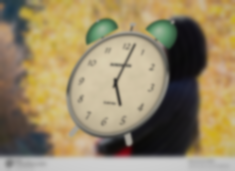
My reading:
**5:02**
